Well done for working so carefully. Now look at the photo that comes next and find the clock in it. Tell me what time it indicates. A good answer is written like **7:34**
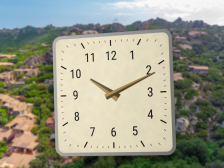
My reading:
**10:11**
